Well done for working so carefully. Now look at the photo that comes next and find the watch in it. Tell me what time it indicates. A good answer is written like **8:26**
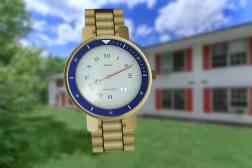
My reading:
**8:11**
